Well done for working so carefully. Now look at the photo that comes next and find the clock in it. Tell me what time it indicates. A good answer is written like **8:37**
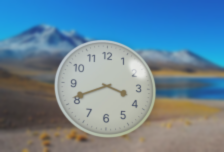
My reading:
**3:41**
